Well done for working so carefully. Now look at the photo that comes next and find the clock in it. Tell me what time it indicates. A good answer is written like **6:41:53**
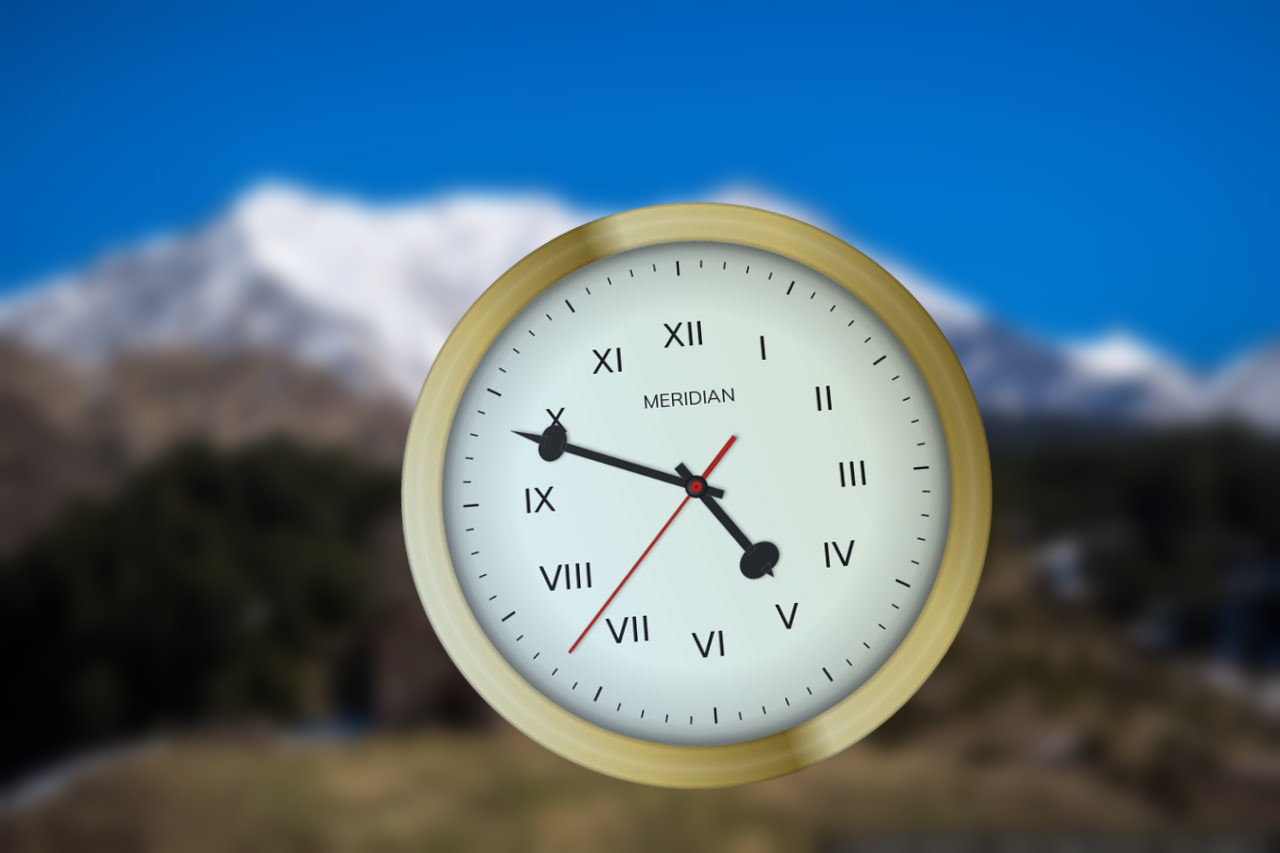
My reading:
**4:48:37**
